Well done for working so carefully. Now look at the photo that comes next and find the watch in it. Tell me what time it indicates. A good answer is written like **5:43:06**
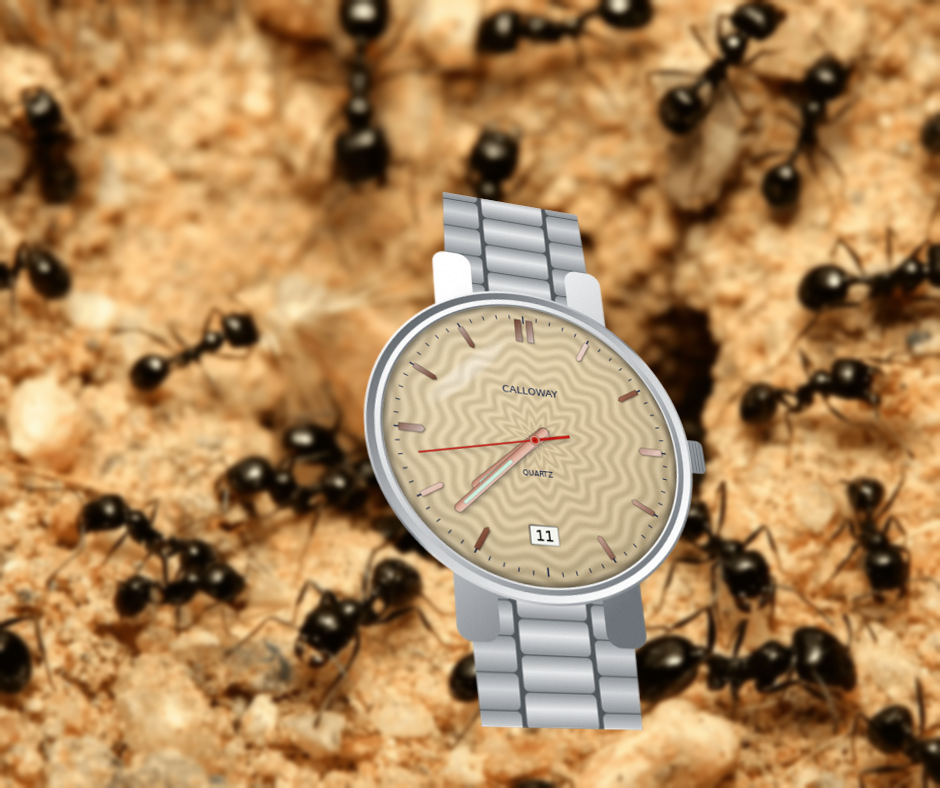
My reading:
**7:37:43**
